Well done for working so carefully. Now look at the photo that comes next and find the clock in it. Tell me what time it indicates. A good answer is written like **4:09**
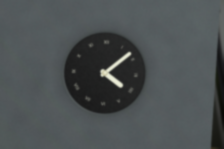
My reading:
**4:08**
